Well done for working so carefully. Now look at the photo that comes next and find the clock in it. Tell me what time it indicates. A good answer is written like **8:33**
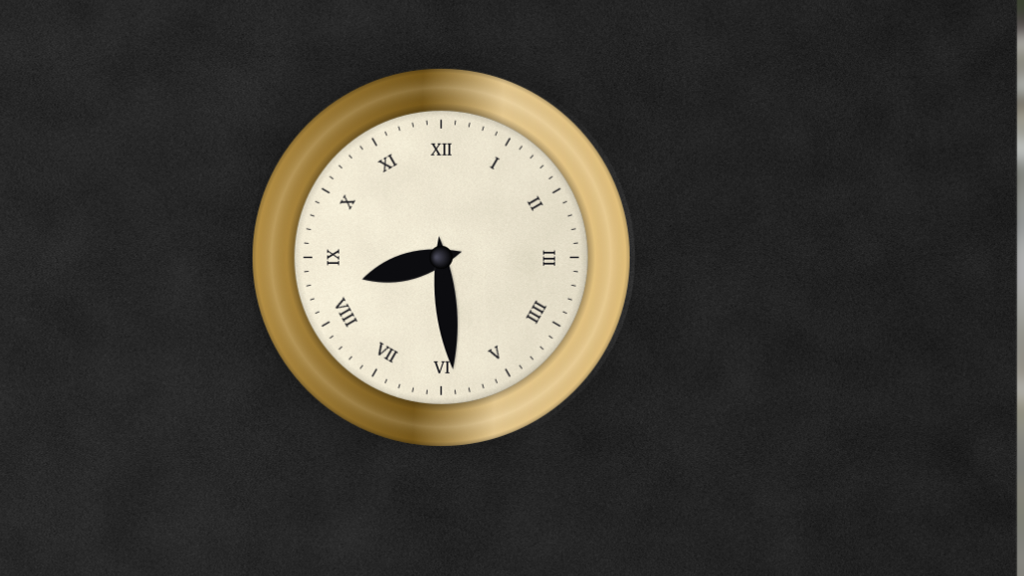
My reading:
**8:29**
